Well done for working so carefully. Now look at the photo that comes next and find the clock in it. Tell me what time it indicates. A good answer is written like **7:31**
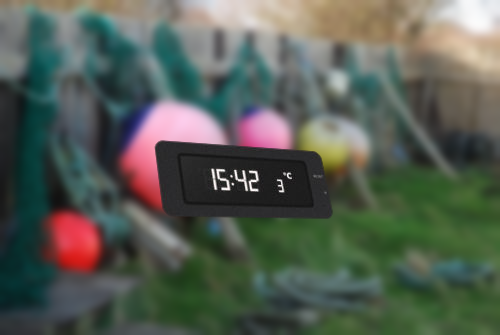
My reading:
**15:42**
